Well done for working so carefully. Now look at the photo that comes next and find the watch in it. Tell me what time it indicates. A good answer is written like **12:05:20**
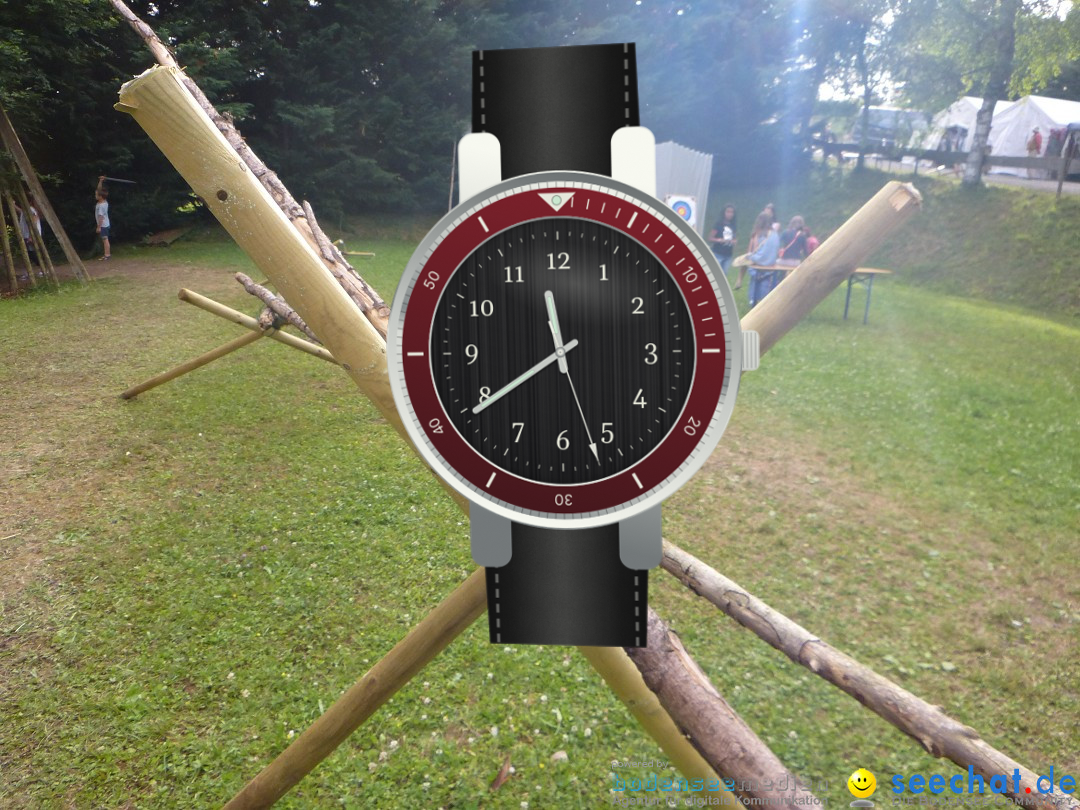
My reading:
**11:39:27**
